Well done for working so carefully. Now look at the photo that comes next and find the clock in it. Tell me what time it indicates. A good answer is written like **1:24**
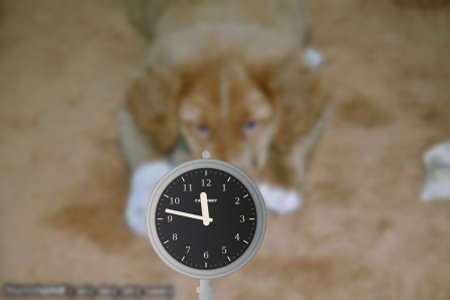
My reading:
**11:47**
